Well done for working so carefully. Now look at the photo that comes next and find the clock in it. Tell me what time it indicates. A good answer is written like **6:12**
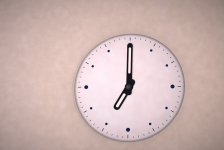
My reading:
**7:00**
